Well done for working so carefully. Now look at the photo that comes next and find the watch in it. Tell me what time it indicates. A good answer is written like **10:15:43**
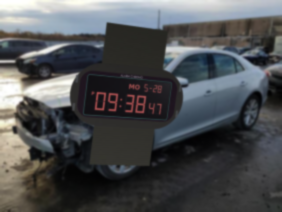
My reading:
**9:38:47**
